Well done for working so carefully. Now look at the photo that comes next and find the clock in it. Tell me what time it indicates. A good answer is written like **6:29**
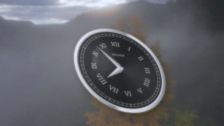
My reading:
**7:53**
